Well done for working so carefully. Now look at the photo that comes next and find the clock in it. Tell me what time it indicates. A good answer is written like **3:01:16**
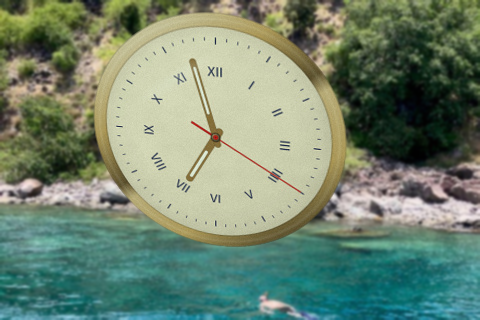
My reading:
**6:57:20**
